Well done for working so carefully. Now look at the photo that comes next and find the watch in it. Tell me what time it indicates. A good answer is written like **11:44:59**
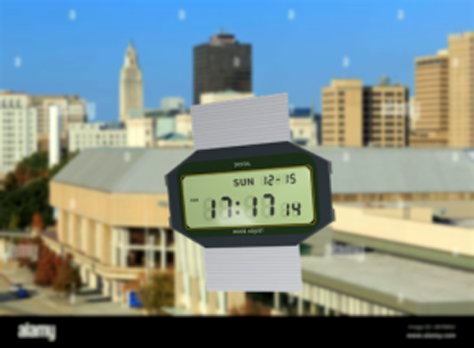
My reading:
**17:17:14**
